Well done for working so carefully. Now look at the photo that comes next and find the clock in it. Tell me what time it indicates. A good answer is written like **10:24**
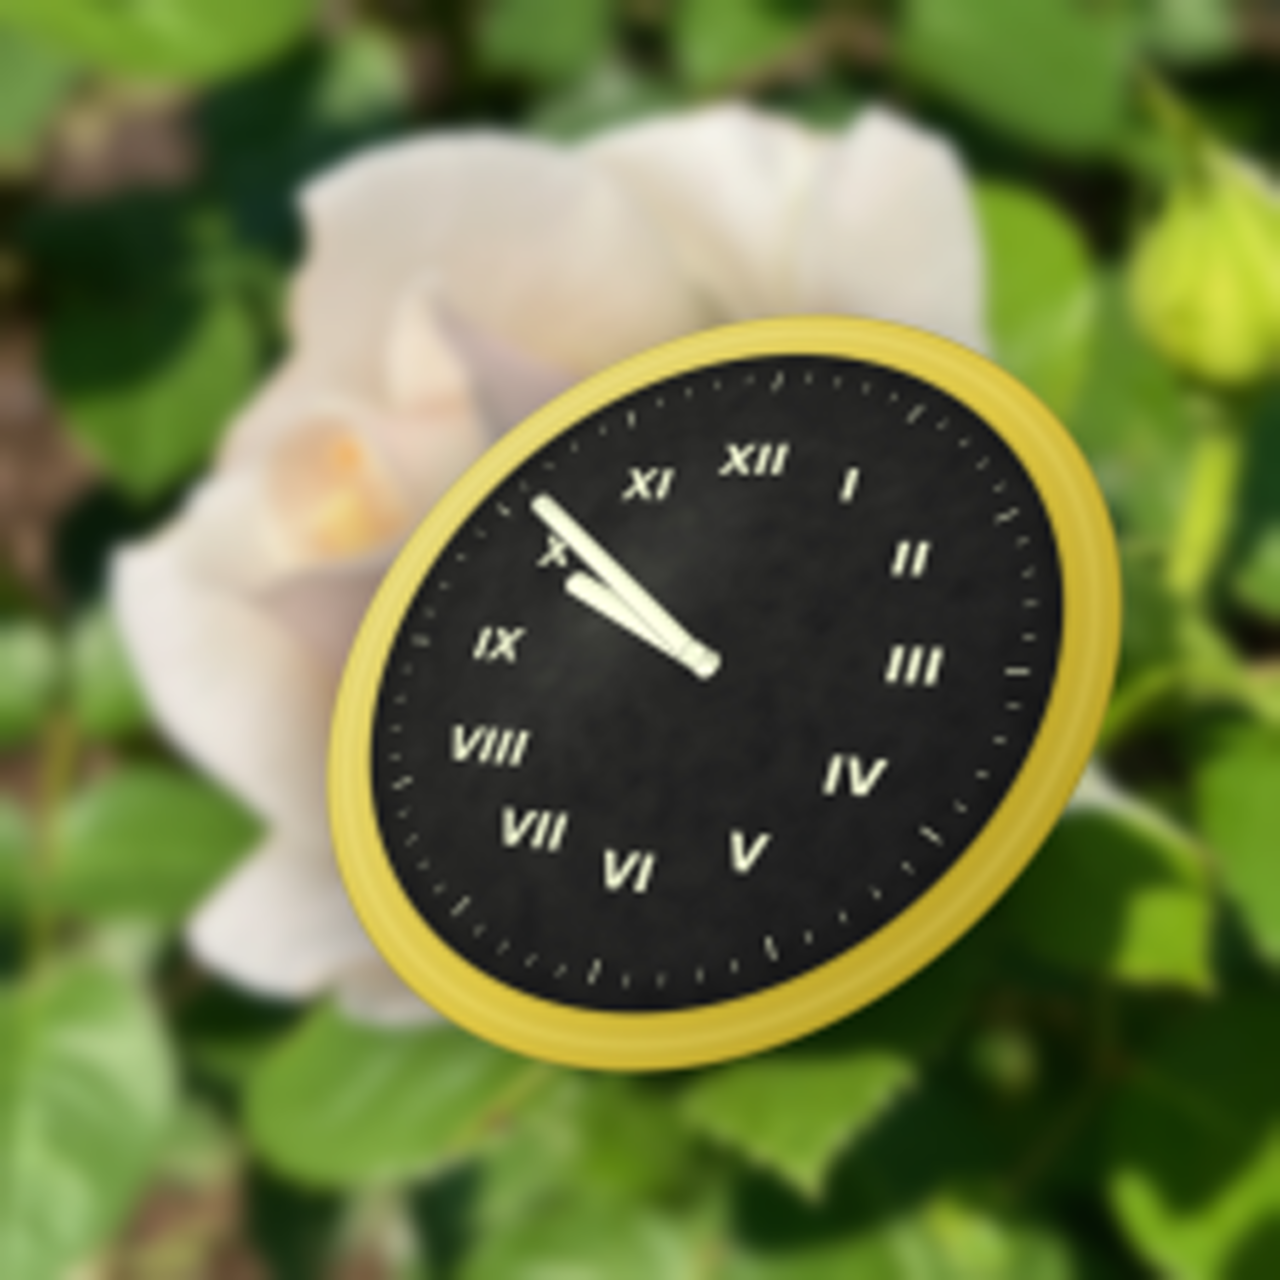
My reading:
**9:51**
